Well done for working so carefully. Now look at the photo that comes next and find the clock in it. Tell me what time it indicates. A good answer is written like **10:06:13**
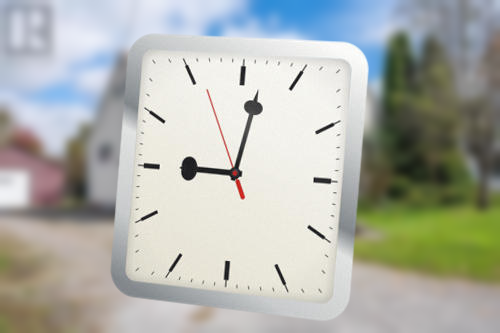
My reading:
**9:01:56**
